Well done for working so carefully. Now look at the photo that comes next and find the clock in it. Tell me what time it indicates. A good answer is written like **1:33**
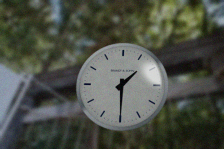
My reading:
**1:30**
